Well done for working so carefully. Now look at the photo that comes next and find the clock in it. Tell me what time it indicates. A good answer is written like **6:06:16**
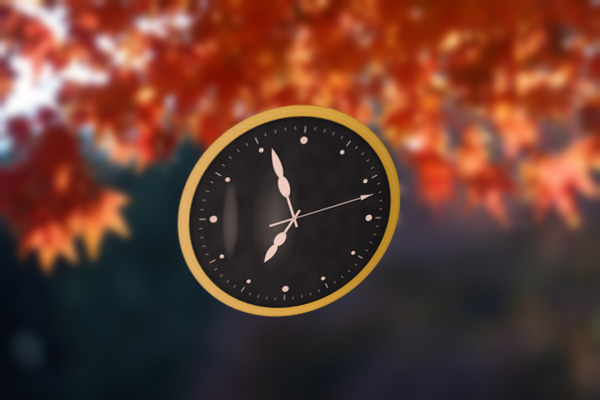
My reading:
**6:56:12**
